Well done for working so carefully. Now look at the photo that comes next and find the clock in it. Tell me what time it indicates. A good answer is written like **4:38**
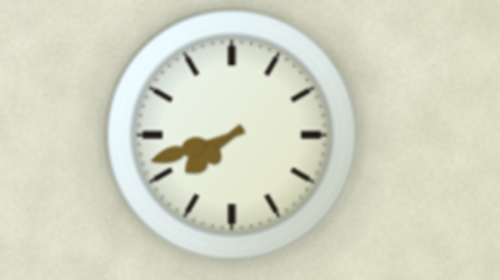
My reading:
**7:42**
